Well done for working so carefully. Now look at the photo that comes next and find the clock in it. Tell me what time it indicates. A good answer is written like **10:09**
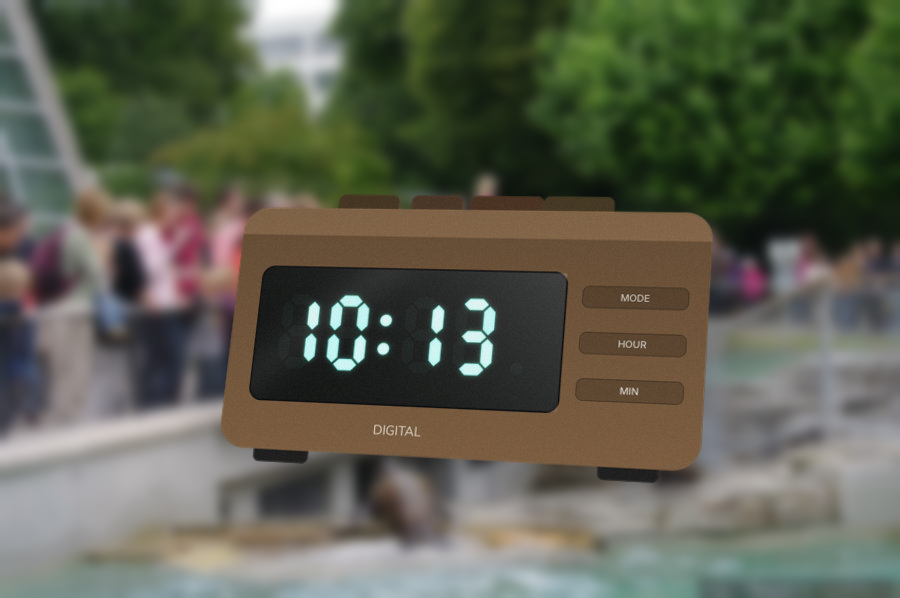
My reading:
**10:13**
